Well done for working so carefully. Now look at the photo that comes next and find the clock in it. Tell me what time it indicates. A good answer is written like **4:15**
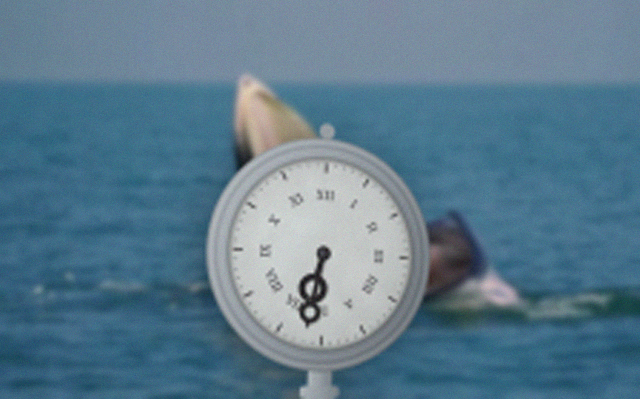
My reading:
**6:32**
